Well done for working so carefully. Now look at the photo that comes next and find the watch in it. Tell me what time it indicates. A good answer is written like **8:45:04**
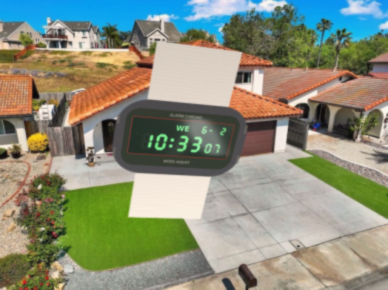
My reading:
**10:33:07**
